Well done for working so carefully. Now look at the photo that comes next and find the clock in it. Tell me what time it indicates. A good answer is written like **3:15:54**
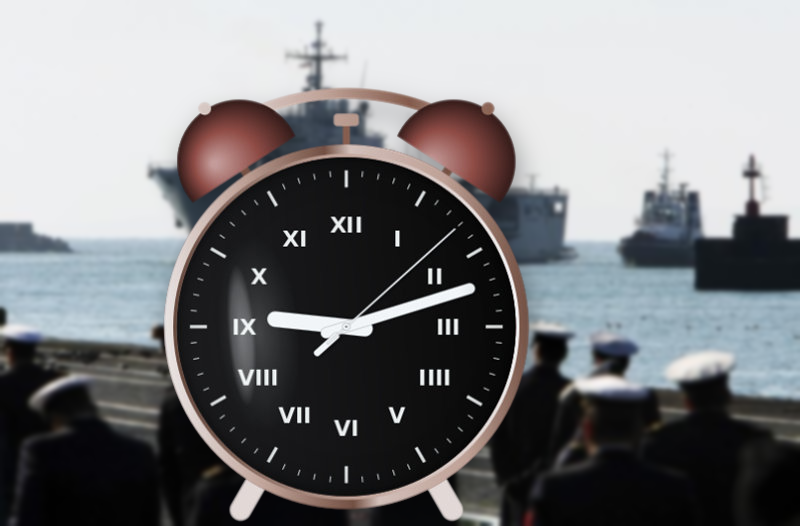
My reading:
**9:12:08**
